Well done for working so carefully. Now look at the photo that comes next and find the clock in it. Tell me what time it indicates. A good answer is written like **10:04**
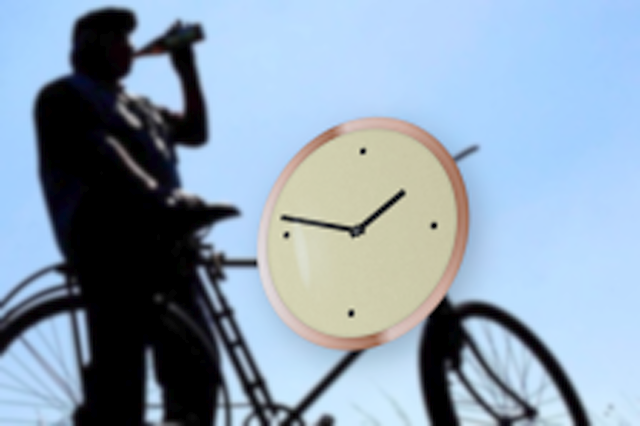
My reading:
**1:47**
